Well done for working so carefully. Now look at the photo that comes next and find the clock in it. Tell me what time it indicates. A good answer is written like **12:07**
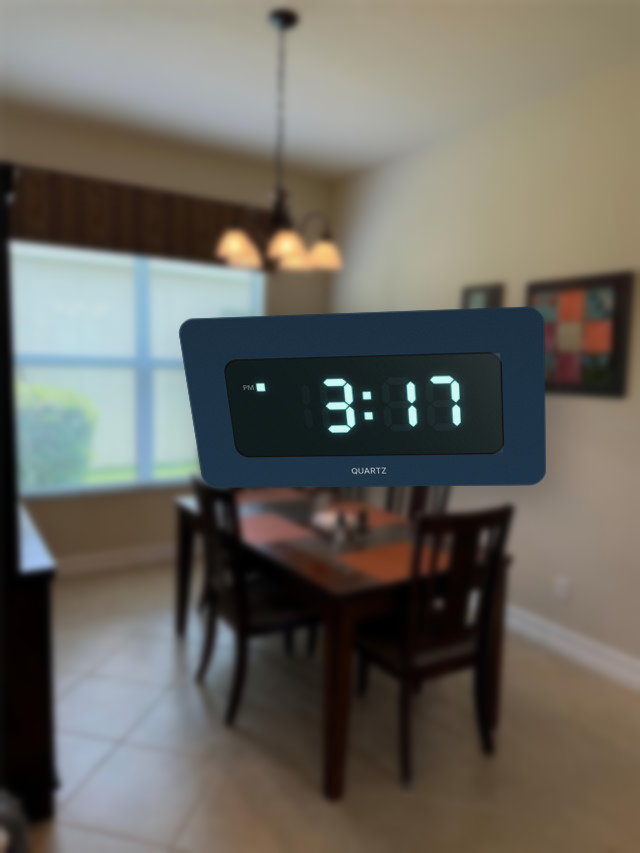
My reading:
**3:17**
